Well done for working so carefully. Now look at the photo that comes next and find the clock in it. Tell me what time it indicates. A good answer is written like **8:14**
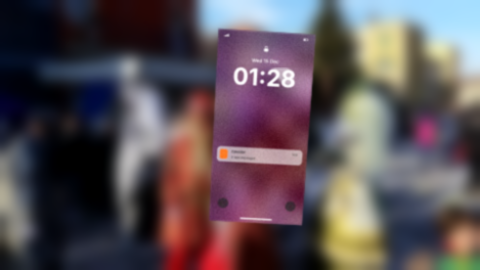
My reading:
**1:28**
